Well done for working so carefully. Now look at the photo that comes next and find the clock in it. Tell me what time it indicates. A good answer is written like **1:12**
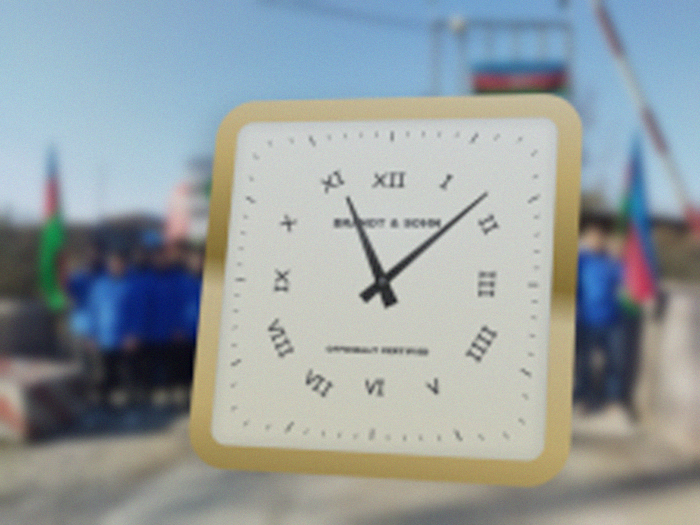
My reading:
**11:08**
